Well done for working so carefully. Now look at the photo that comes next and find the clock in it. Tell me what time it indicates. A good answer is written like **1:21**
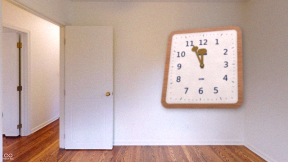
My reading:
**11:56**
